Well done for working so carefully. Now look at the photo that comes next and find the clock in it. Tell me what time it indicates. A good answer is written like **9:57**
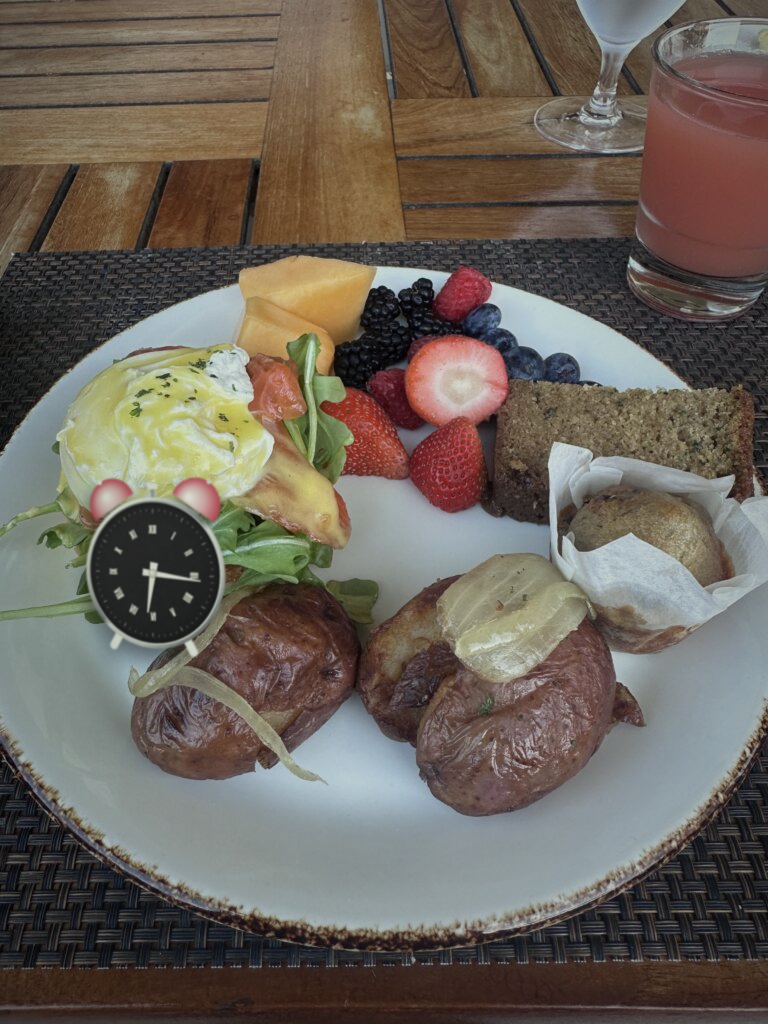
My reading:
**6:16**
